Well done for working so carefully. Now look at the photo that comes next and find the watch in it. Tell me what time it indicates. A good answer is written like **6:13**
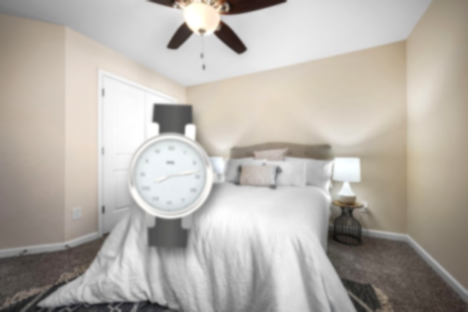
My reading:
**8:13**
